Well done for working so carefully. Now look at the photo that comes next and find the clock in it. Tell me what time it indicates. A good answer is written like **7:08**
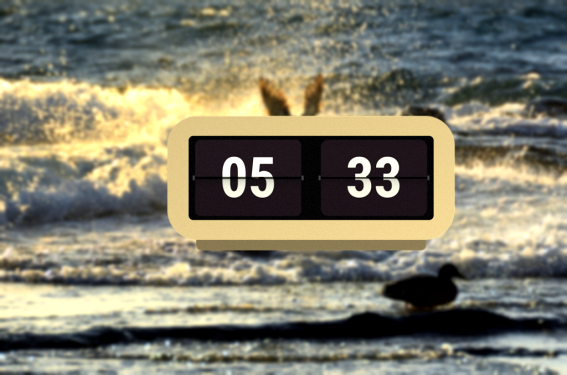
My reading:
**5:33**
